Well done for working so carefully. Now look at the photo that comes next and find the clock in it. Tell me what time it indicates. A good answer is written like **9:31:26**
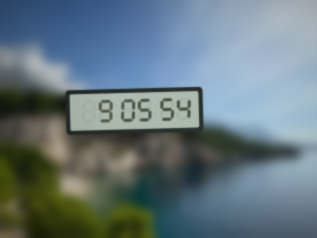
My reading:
**9:05:54**
